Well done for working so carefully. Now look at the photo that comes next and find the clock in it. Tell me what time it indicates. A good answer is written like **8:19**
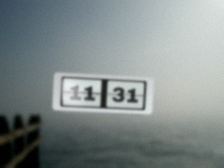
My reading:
**11:31**
